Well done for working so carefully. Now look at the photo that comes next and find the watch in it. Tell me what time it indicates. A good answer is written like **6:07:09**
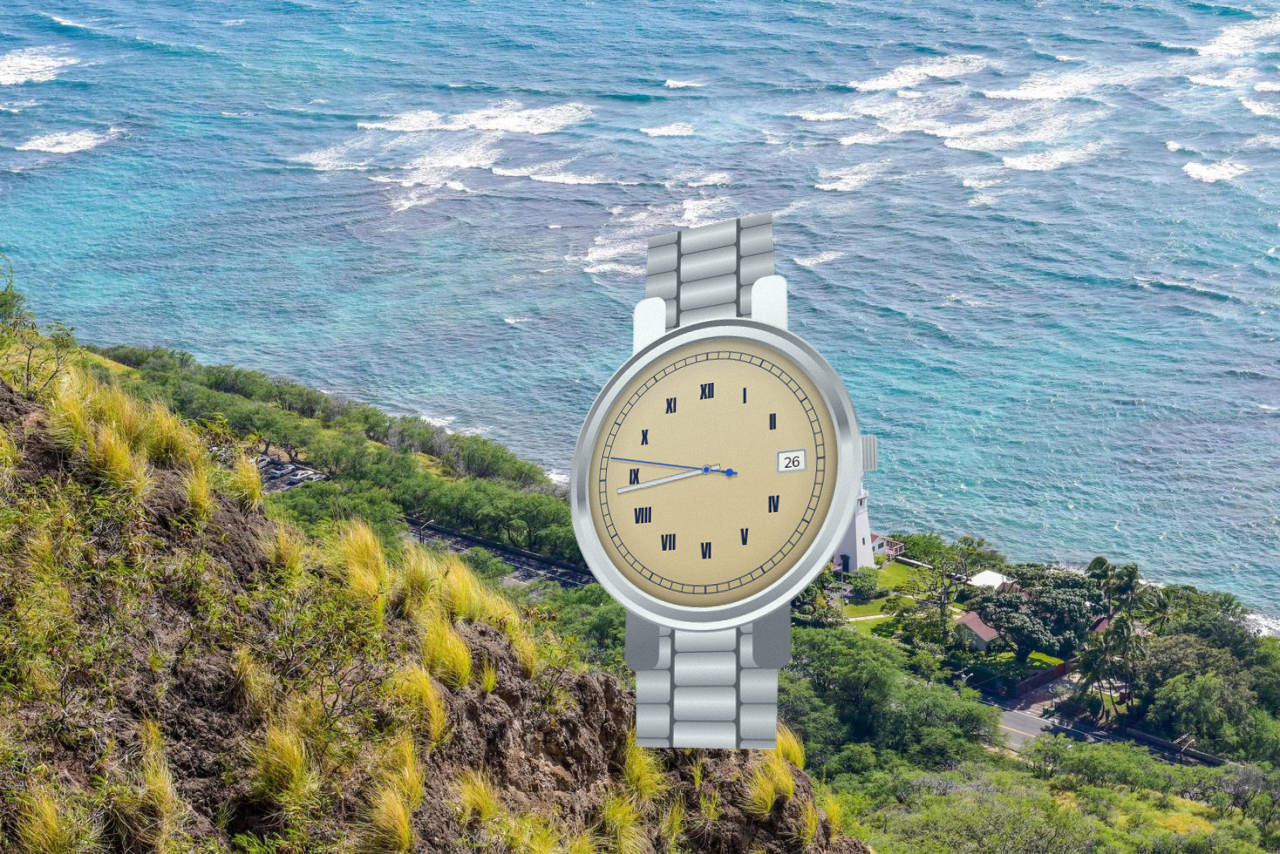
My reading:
**8:43:47**
